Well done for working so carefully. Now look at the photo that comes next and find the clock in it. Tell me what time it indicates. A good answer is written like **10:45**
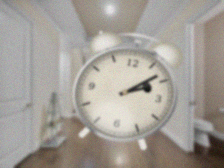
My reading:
**2:08**
